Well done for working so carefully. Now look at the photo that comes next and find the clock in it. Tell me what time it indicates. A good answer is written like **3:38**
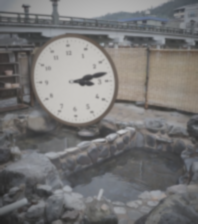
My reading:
**3:13**
